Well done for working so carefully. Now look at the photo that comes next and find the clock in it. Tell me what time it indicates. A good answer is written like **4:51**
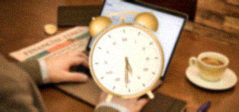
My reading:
**5:31**
